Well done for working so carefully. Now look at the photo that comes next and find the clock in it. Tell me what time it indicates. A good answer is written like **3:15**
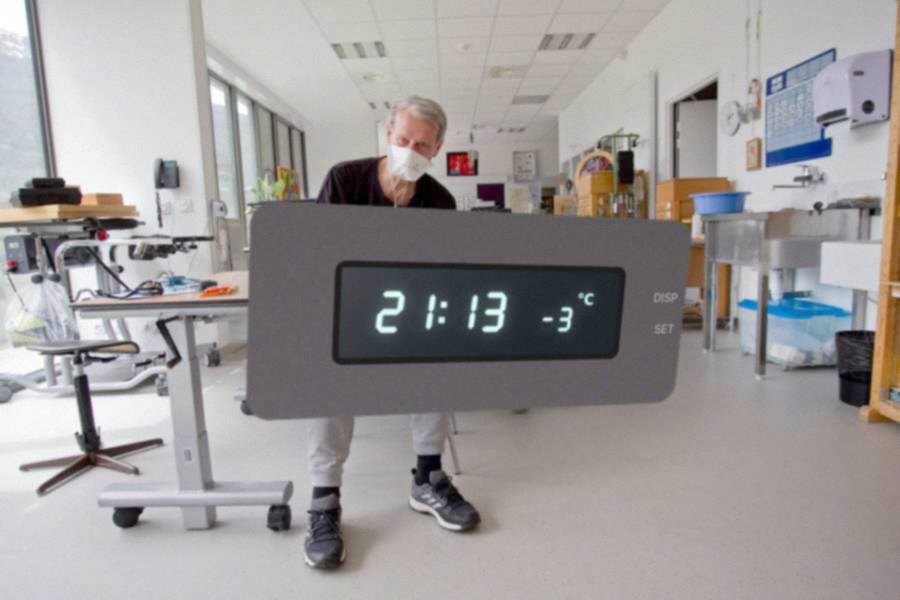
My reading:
**21:13**
